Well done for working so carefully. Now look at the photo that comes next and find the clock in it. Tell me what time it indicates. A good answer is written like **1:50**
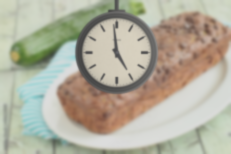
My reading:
**4:59**
